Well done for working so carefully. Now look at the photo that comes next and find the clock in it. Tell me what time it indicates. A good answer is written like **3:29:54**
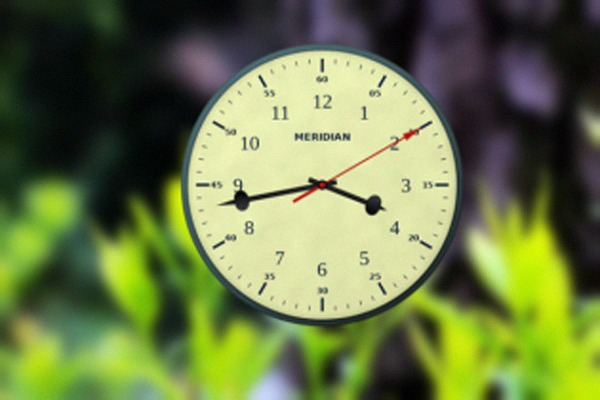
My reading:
**3:43:10**
